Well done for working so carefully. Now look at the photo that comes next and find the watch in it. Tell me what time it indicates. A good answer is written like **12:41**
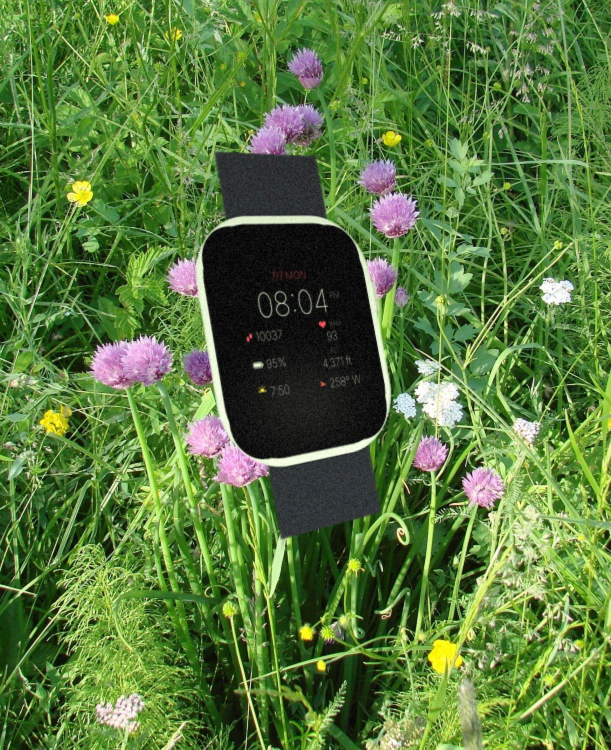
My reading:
**8:04**
